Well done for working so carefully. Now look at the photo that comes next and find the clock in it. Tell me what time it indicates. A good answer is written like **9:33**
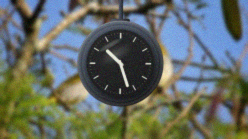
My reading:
**10:27**
